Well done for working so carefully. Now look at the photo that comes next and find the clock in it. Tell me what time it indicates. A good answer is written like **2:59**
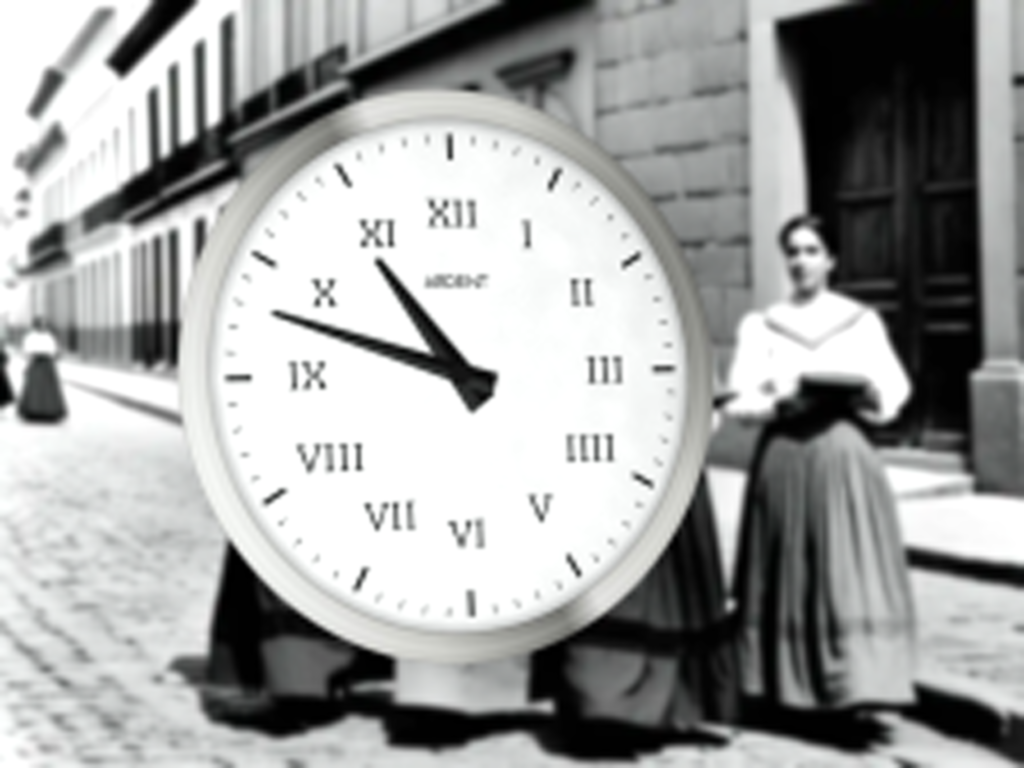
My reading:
**10:48**
